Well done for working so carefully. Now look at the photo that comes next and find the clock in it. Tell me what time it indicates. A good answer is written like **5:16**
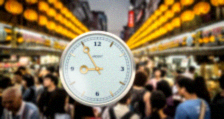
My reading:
**8:55**
